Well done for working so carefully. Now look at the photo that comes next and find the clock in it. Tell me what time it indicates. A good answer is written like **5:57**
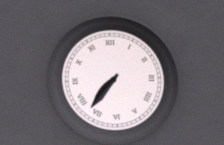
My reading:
**7:37**
